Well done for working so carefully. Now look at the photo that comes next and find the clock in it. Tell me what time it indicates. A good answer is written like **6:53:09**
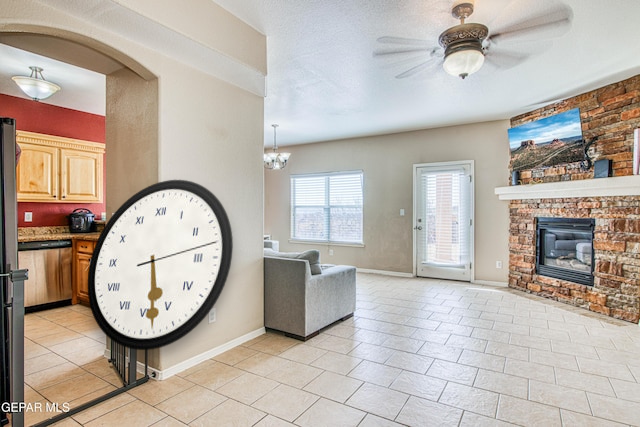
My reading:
**5:28:13**
